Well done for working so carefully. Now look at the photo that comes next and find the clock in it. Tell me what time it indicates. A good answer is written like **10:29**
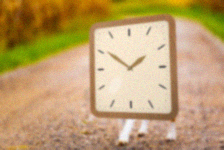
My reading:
**1:51**
